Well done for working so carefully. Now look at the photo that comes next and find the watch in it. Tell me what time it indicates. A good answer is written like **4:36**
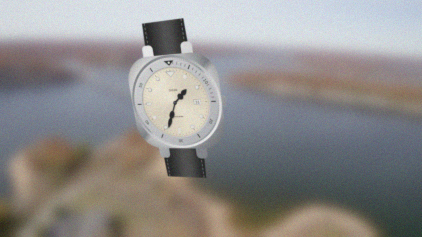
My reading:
**1:34**
